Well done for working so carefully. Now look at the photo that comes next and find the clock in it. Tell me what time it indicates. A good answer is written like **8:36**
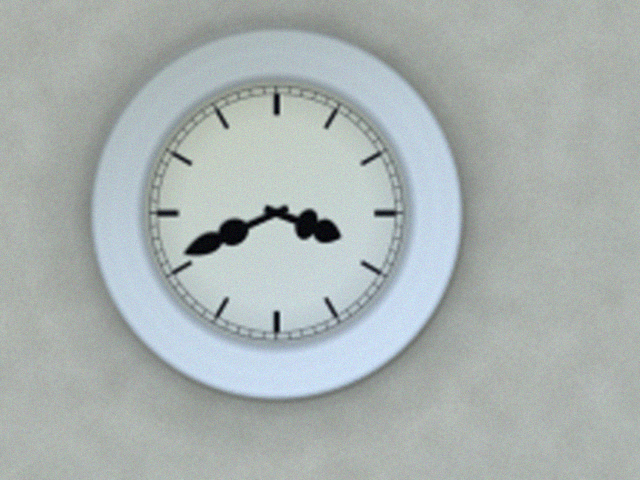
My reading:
**3:41**
